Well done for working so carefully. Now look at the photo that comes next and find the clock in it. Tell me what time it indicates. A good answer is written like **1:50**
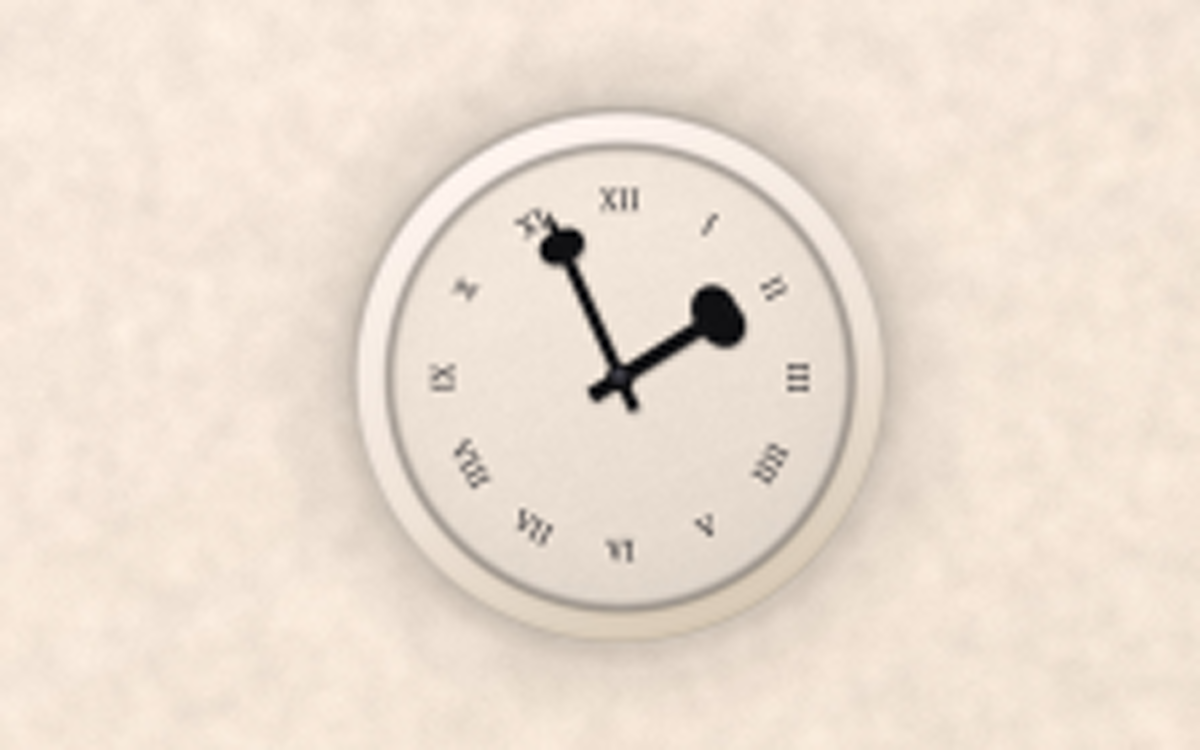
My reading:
**1:56**
